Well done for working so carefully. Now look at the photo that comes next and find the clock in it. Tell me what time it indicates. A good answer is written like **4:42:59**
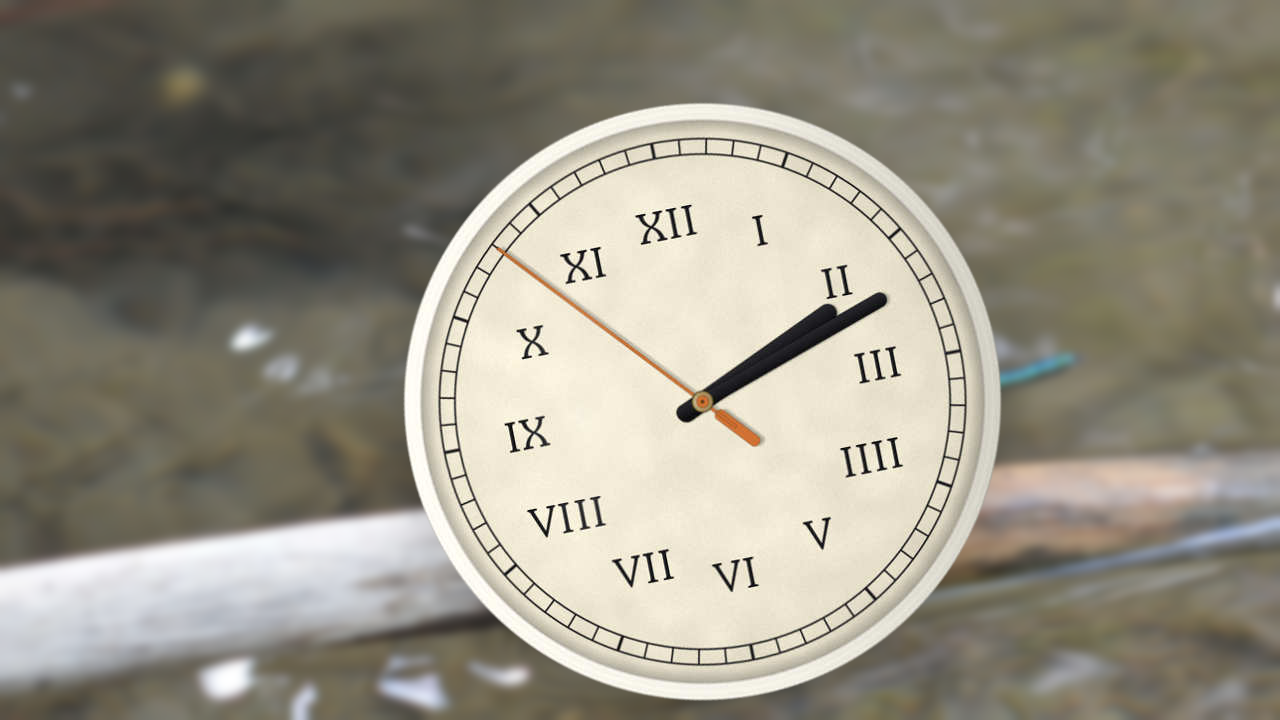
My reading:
**2:11:53**
